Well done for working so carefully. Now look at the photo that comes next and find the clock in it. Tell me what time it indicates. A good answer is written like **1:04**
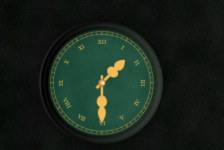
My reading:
**1:30**
